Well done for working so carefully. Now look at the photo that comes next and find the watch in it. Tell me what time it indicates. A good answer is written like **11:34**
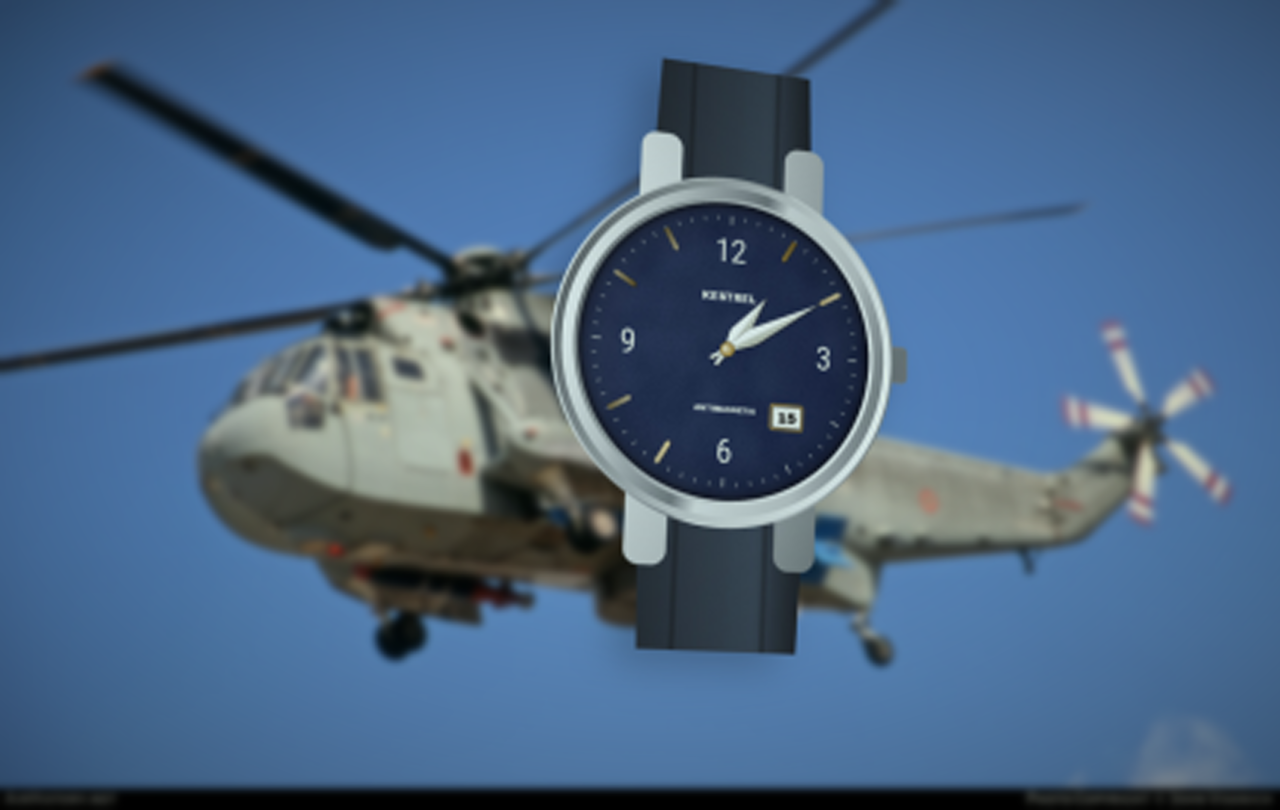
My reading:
**1:10**
